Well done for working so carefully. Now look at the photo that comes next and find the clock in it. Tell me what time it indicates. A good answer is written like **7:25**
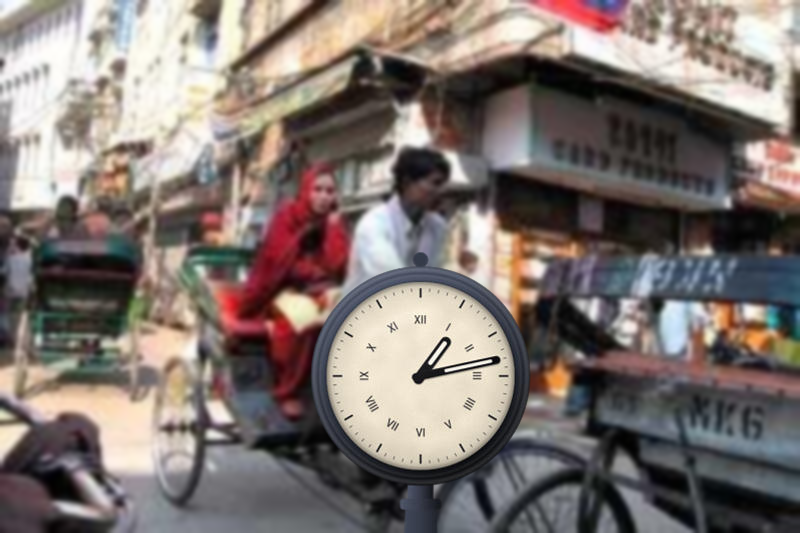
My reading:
**1:13**
